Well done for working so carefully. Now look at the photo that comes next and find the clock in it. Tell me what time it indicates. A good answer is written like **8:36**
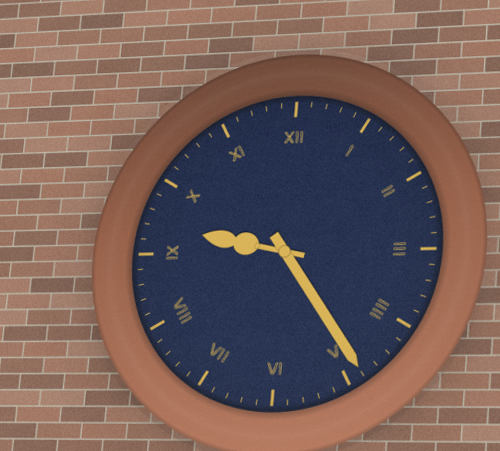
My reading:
**9:24**
